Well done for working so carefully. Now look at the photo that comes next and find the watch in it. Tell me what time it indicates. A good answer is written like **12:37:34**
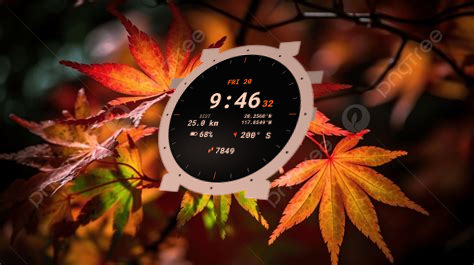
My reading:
**9:46:32**
